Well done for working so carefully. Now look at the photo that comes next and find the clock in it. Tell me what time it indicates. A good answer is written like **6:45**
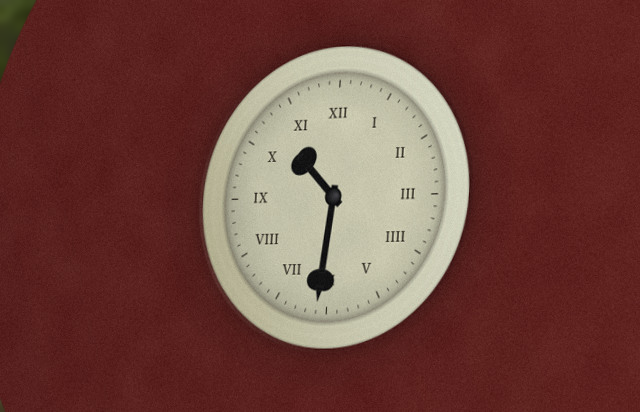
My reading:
**10:31**
